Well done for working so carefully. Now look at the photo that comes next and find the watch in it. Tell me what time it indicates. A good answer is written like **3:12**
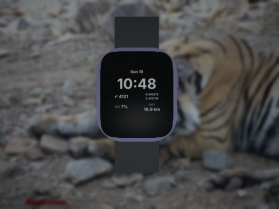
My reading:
**10:48**
